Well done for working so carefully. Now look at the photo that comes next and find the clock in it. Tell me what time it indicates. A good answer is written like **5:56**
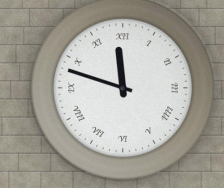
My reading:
**11:48**
